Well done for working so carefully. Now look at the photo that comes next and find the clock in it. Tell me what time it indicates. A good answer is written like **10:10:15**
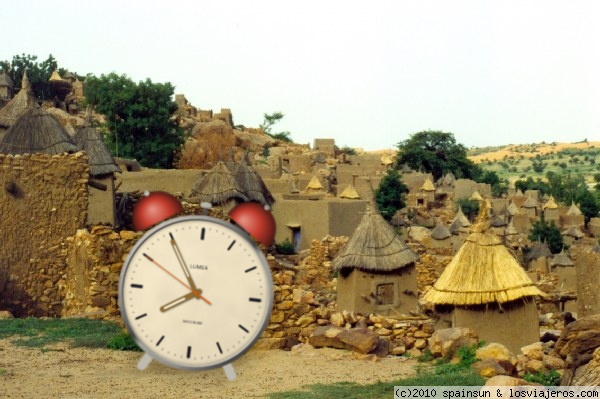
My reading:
**7:54:50**
